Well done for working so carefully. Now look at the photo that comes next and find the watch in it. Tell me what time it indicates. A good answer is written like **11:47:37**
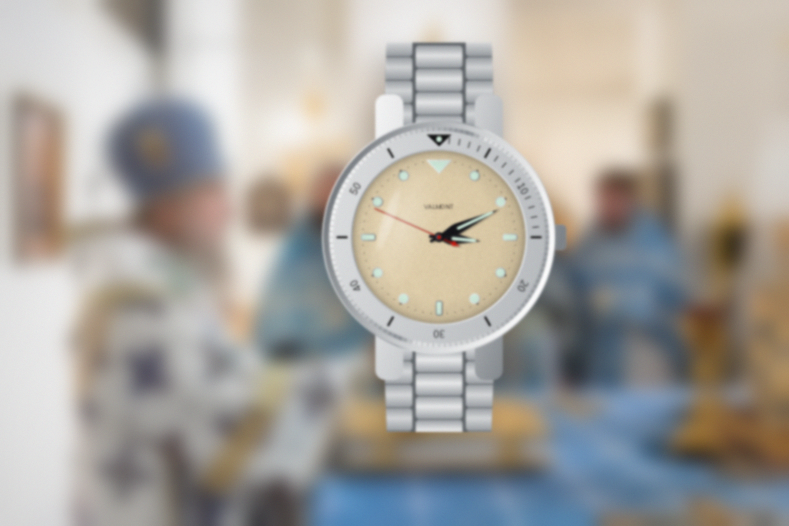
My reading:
**3:10:49**
